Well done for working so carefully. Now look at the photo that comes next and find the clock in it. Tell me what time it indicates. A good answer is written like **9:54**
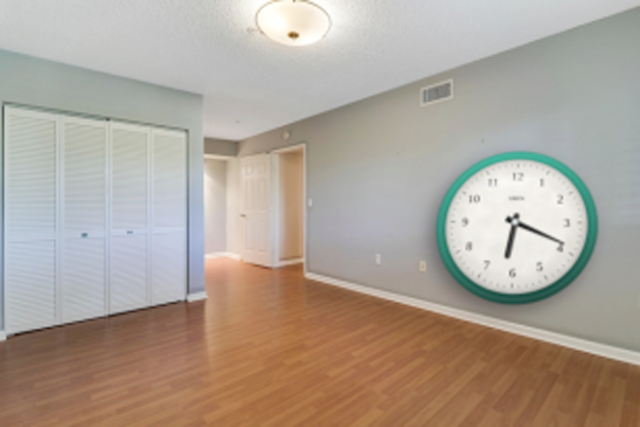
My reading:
**6:19**
